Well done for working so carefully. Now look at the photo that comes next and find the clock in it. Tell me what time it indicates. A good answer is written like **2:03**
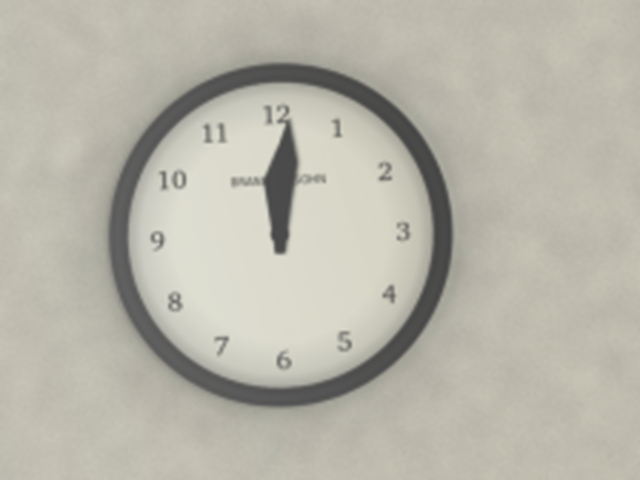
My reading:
**12:01**
